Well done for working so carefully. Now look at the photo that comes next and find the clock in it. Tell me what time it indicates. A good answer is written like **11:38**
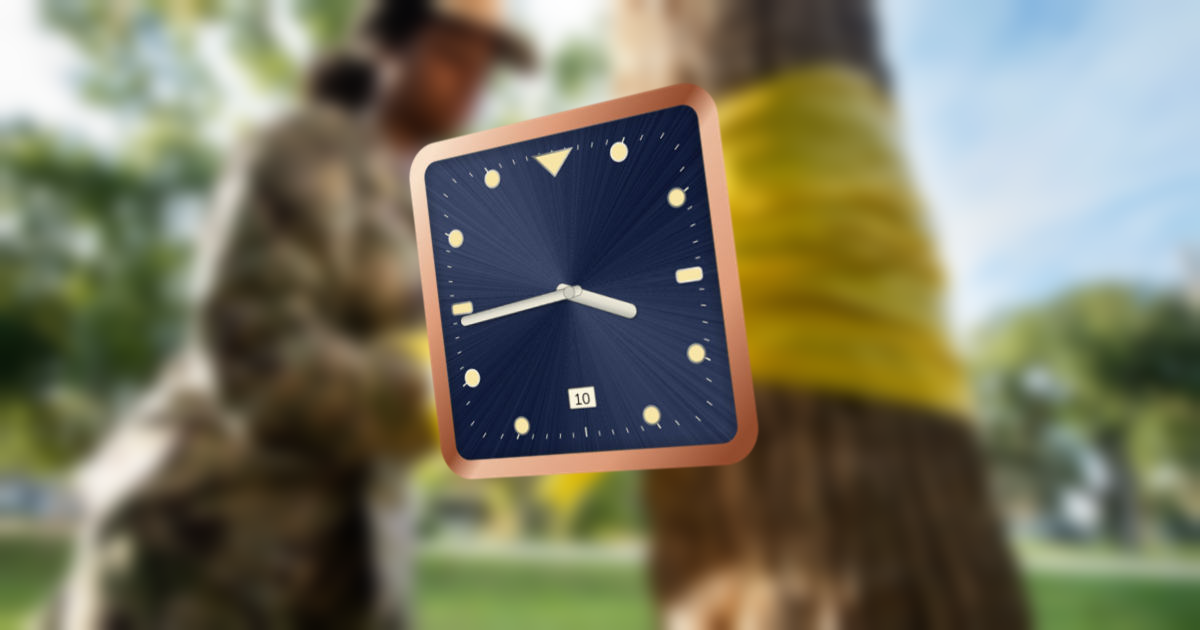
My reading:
**3:44**
